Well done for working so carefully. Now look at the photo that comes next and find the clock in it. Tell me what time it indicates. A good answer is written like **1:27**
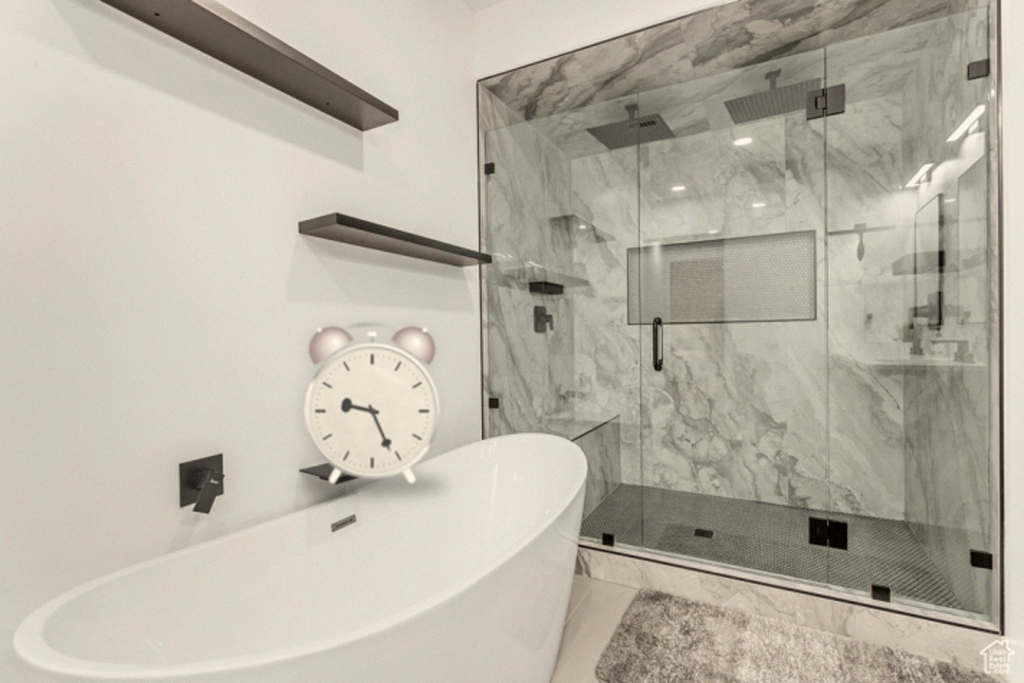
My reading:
**9:26**
